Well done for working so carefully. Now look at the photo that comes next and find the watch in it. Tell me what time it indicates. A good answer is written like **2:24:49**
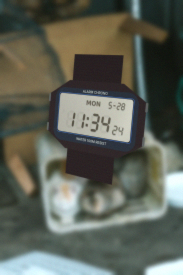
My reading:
**11:34:24**
